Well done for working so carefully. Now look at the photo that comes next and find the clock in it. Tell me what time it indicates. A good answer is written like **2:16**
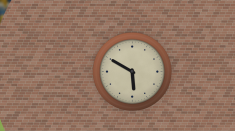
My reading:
**5:50**
